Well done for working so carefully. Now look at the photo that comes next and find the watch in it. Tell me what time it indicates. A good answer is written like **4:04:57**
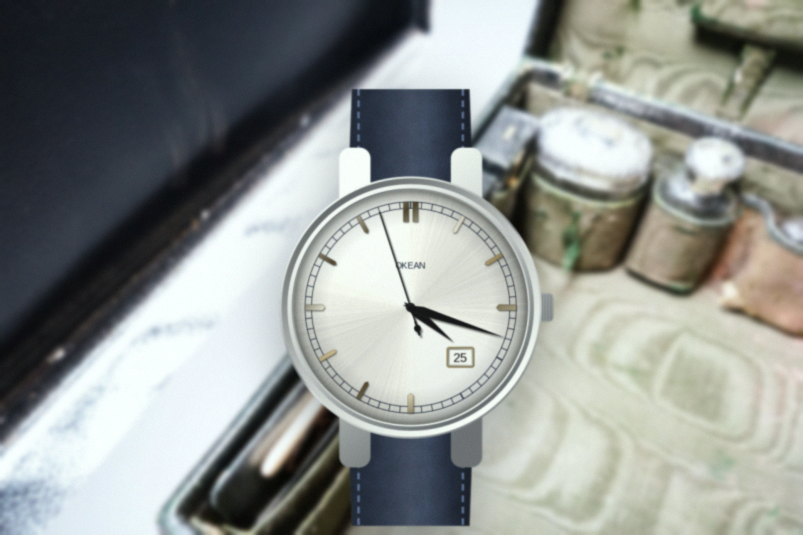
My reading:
**4:17:57**
